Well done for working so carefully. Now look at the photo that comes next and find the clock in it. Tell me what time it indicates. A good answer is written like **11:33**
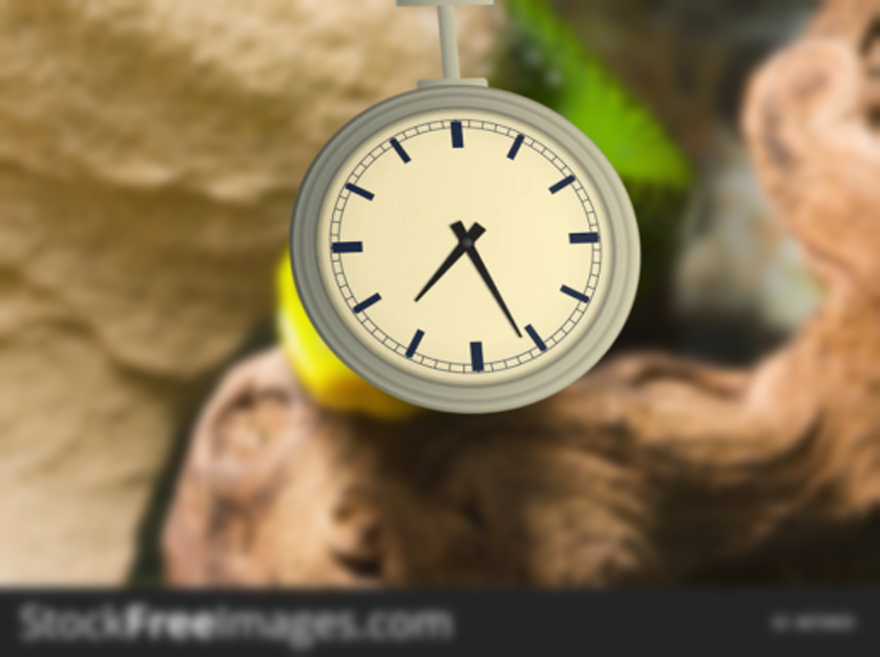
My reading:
**7:26**
